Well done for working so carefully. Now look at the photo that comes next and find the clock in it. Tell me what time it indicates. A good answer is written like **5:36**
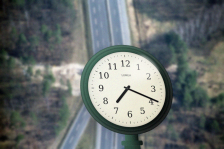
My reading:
**7:19**
